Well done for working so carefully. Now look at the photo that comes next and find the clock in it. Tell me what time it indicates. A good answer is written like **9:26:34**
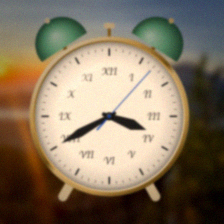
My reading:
**3:40:07**
